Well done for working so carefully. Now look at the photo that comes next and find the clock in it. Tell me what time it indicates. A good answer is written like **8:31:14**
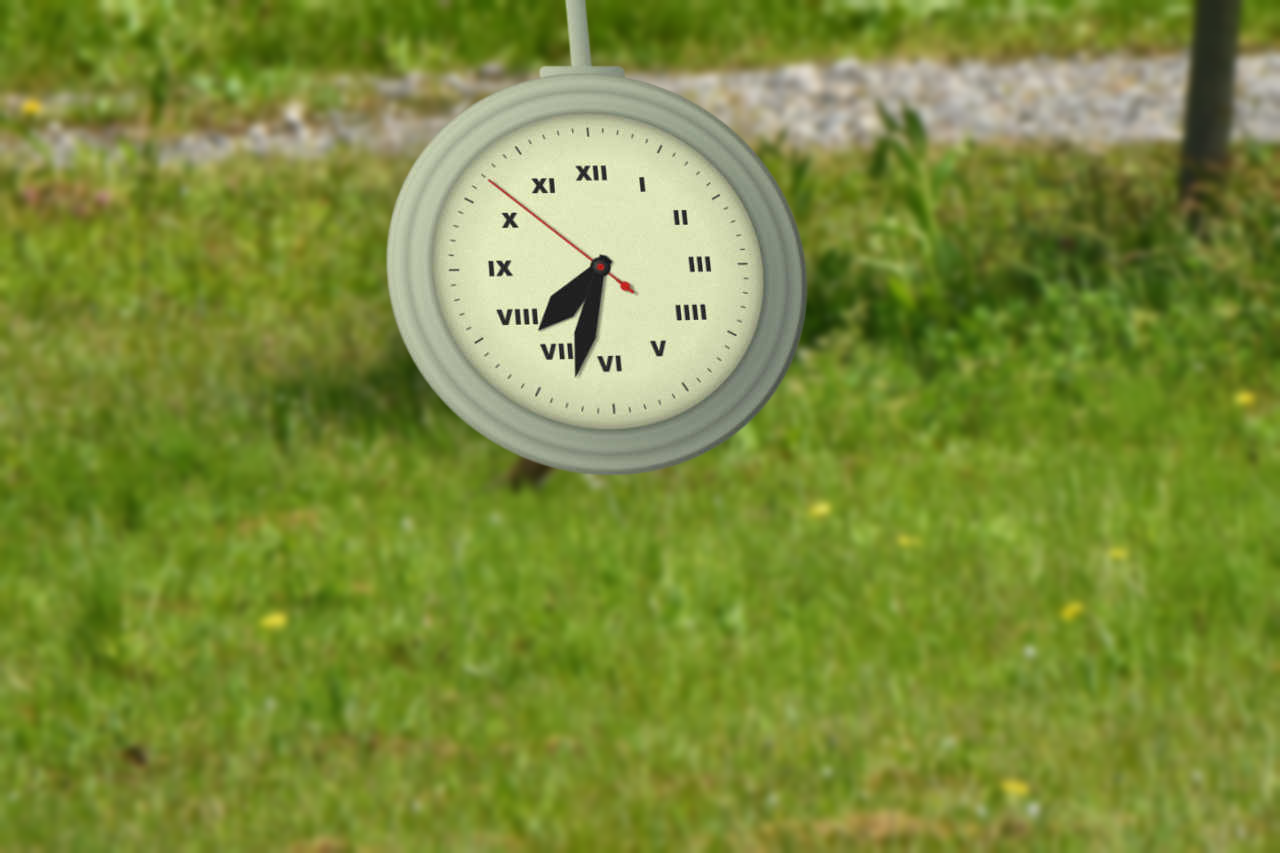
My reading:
**7:32:52**
